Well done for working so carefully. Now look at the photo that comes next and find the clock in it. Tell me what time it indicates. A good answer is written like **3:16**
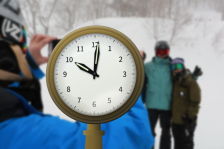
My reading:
**10:01**
